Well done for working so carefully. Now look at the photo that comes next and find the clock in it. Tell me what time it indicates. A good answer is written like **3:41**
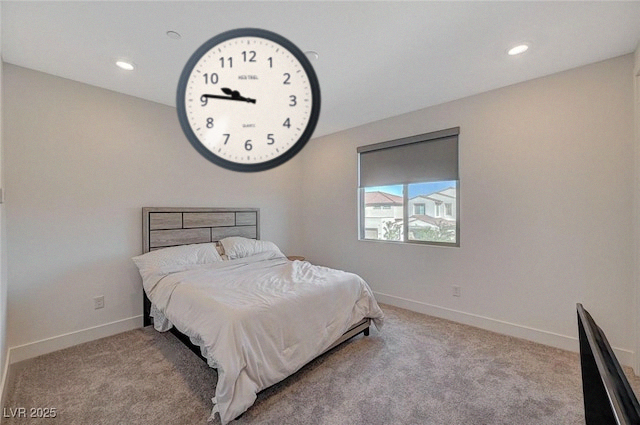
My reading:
**9:46**
